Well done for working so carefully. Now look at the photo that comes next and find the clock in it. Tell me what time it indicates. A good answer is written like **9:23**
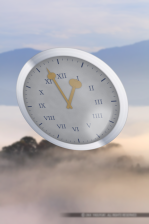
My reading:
**12:57**
